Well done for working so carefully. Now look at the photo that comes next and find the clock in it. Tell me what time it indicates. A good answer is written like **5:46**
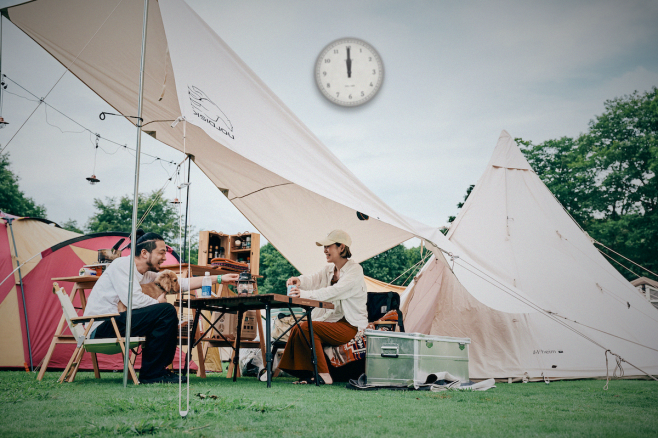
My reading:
**12:00**
